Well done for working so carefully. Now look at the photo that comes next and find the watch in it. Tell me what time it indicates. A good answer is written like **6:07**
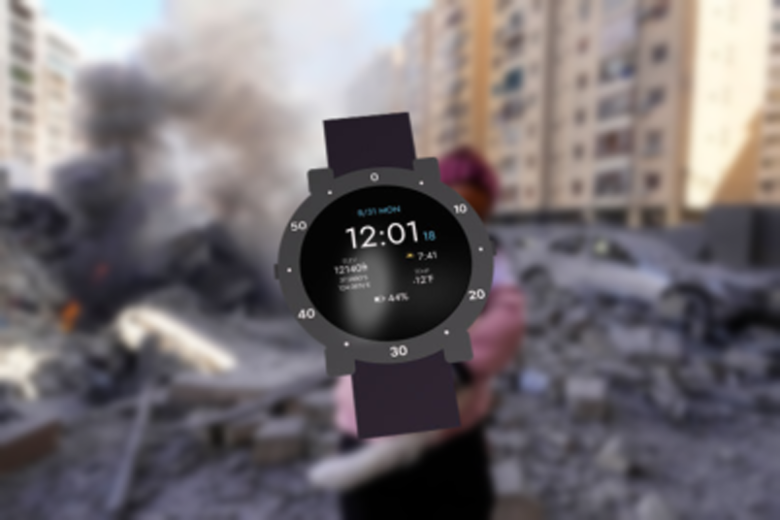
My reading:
**12:01**
